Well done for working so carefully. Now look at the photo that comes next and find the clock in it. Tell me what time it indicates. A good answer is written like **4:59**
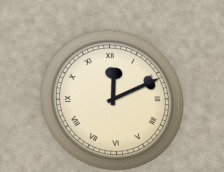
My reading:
**12:11**
